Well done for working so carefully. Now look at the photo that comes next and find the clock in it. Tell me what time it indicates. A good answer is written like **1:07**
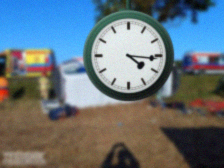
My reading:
**4:16**
